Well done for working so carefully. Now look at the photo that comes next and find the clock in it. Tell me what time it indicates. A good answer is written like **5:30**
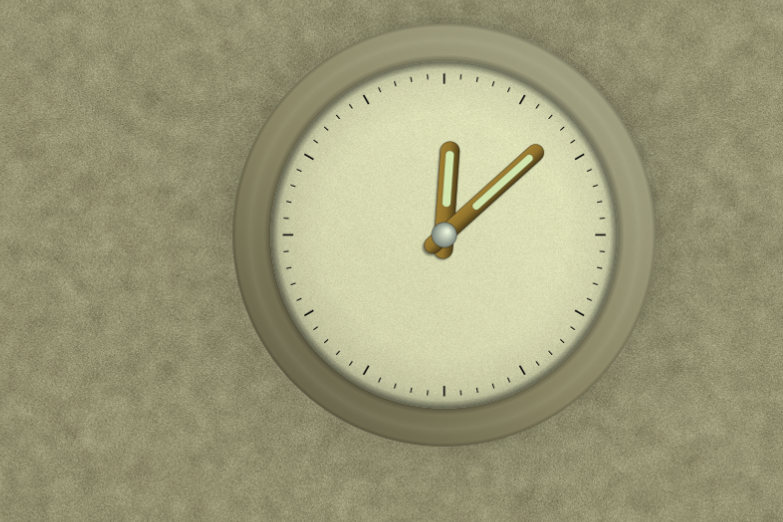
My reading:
**12:08**
